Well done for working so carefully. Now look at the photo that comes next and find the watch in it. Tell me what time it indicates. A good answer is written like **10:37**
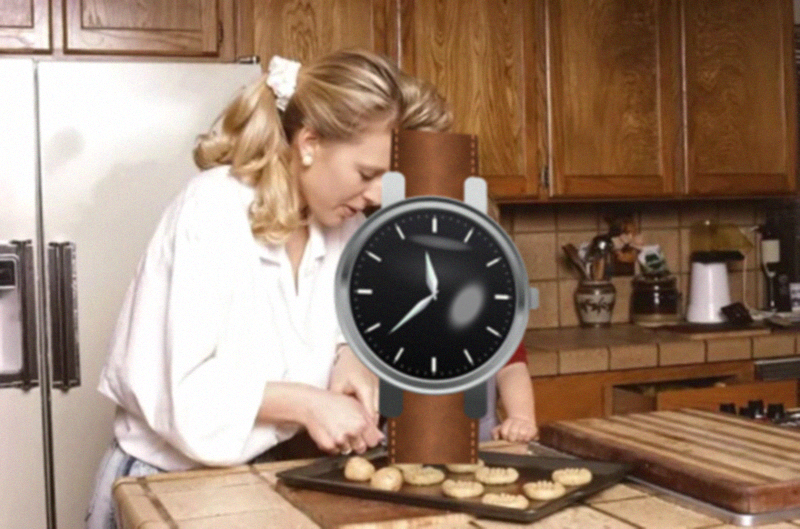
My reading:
**11:38**
